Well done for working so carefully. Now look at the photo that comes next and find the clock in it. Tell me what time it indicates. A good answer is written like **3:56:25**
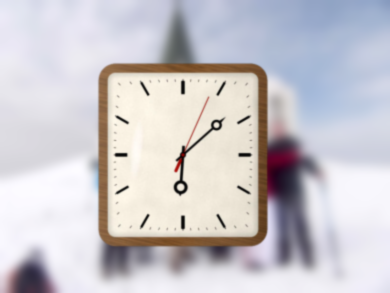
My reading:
**6:08:04**
